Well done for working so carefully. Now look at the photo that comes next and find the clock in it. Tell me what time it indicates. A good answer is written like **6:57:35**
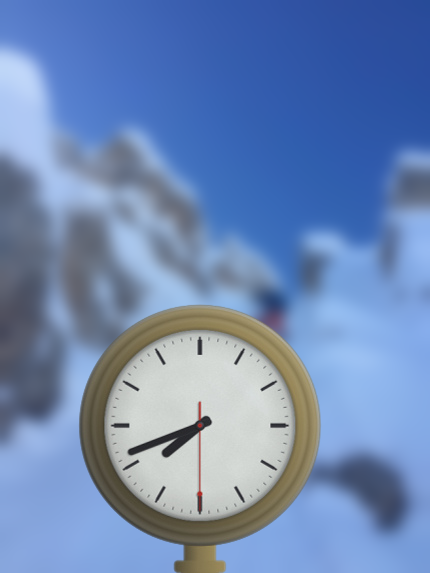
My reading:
**7:41:30**
